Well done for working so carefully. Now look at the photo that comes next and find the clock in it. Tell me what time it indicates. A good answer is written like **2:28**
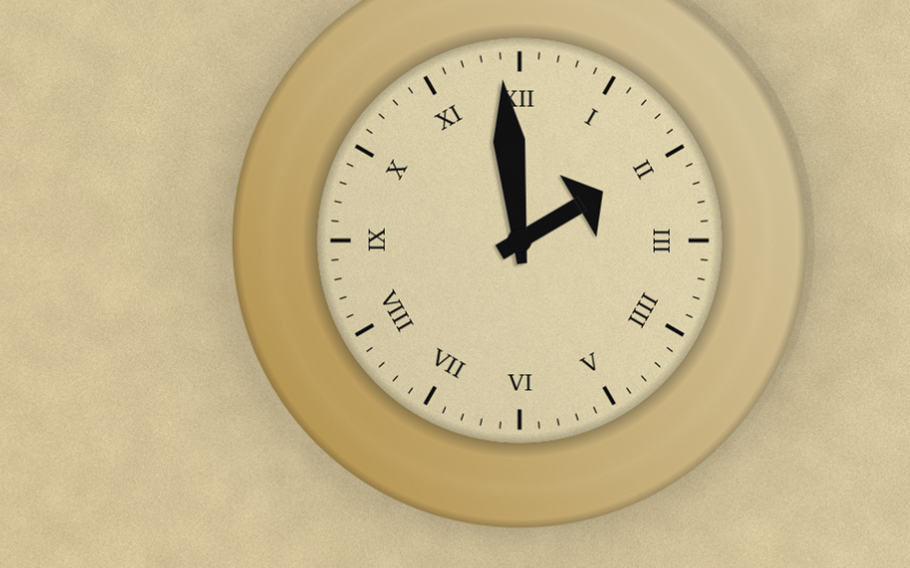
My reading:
**1:59**
